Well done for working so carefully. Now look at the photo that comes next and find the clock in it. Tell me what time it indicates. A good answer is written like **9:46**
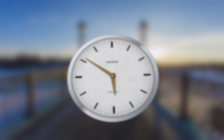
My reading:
**5:51**
